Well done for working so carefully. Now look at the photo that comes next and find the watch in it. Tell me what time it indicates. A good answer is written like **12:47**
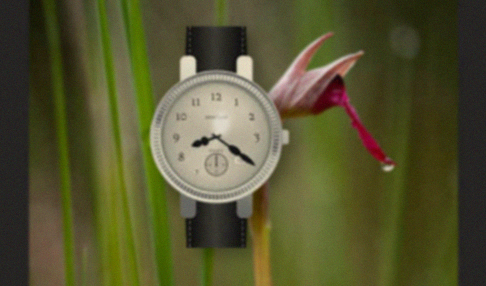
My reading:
**8:21**
